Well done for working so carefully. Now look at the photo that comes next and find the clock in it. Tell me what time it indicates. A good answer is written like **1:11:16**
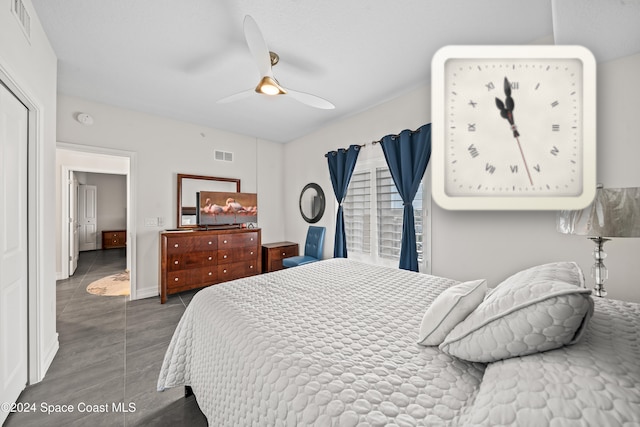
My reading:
**10:58:27**
